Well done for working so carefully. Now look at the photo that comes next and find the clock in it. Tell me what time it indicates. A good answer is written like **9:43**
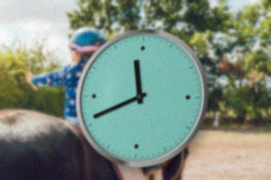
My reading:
**11:41**
